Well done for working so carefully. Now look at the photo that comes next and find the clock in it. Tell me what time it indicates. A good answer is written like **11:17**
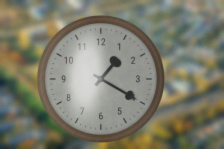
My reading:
**1:20**
